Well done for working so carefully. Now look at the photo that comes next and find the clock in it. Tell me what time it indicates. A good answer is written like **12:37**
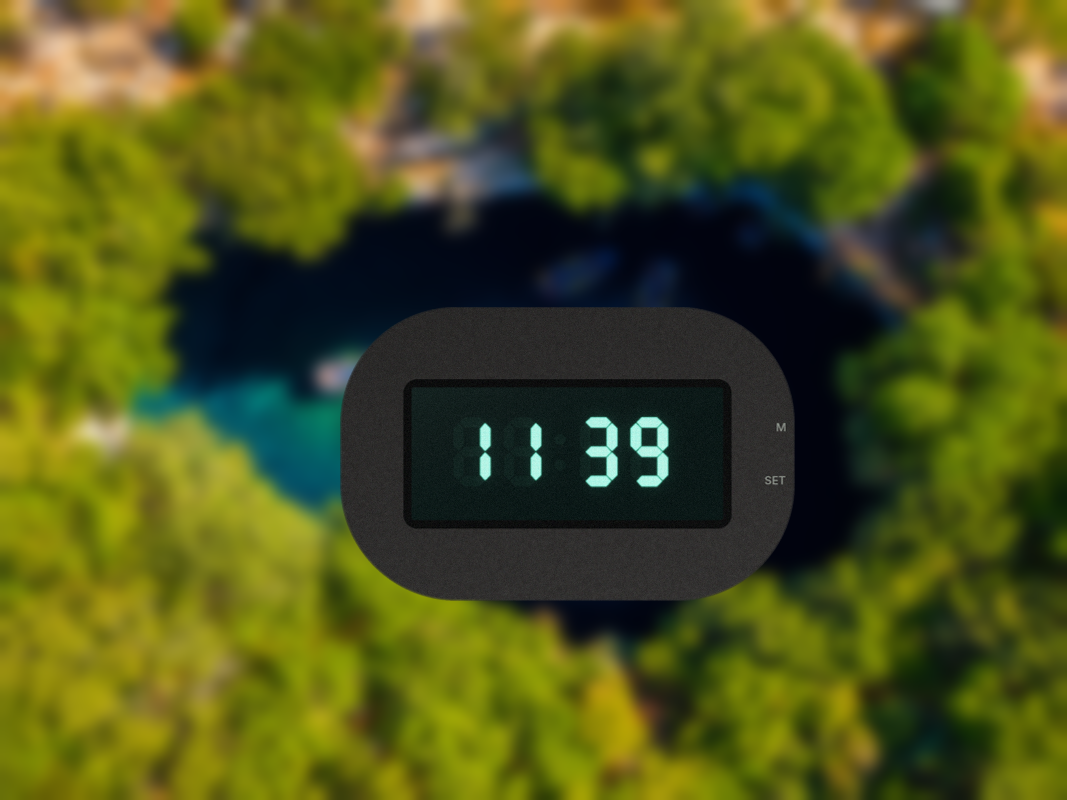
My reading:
**11:39**
